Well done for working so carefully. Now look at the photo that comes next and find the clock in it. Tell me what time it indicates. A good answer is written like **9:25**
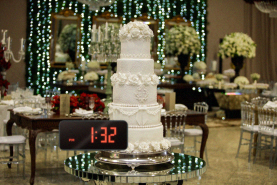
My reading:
**1:32**
